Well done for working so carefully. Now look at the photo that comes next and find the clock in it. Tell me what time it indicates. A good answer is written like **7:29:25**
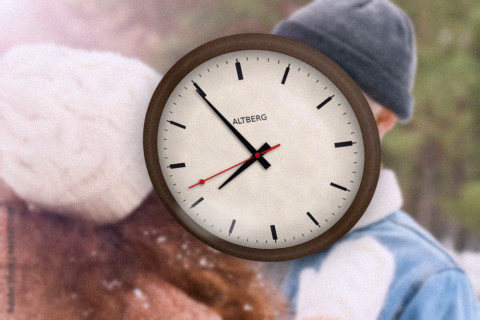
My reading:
**7:54:42**
